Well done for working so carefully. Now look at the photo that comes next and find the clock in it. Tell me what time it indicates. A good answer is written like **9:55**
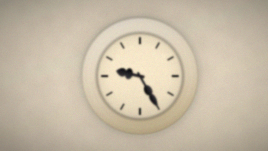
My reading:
**9:25**
